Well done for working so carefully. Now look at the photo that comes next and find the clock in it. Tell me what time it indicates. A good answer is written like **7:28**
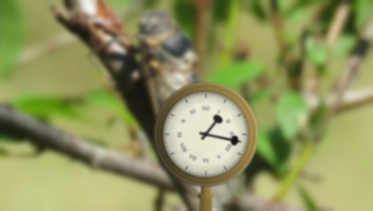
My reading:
**1:17**
